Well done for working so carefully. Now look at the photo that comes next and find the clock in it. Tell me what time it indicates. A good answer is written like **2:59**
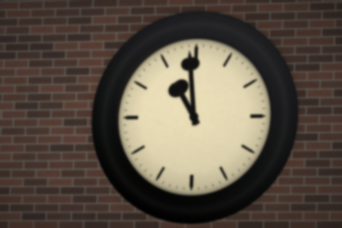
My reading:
**10:59**
